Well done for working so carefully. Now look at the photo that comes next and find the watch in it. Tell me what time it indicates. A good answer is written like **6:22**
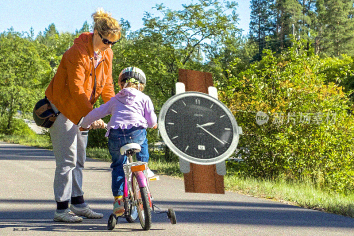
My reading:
**2:21**
